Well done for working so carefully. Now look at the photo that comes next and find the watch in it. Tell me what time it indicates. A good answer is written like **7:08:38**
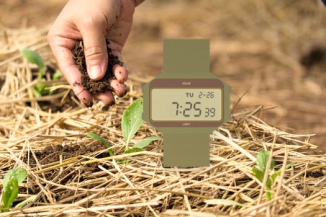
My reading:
**7:25:39**
